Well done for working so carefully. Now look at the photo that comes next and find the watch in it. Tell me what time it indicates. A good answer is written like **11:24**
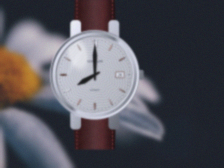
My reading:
**8:00**
